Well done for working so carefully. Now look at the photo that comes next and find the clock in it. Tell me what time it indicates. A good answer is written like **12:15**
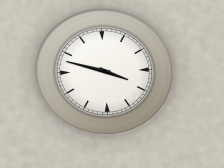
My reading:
**3:48**
